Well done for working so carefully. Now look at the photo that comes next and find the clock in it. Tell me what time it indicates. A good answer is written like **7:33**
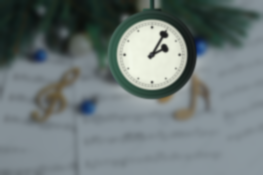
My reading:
**2:05**
